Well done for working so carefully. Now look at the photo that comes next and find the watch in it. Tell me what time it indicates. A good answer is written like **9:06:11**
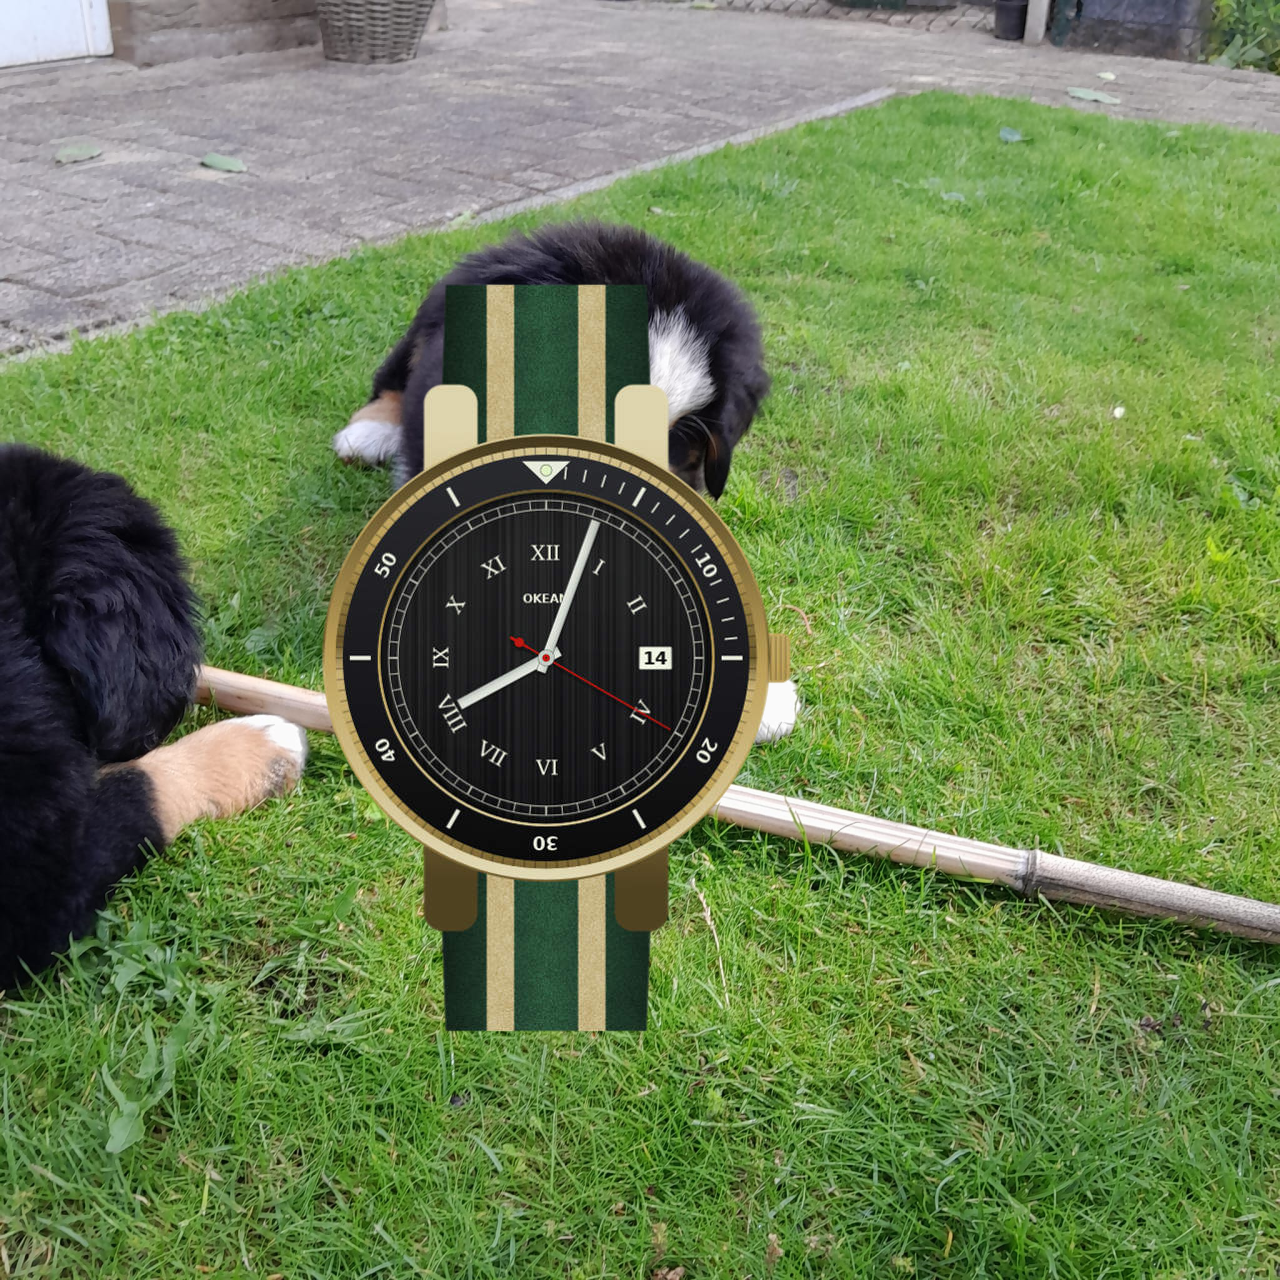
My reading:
**8:03:20**
